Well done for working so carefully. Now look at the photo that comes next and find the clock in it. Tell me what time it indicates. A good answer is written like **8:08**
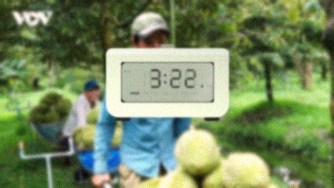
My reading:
**3:22**
